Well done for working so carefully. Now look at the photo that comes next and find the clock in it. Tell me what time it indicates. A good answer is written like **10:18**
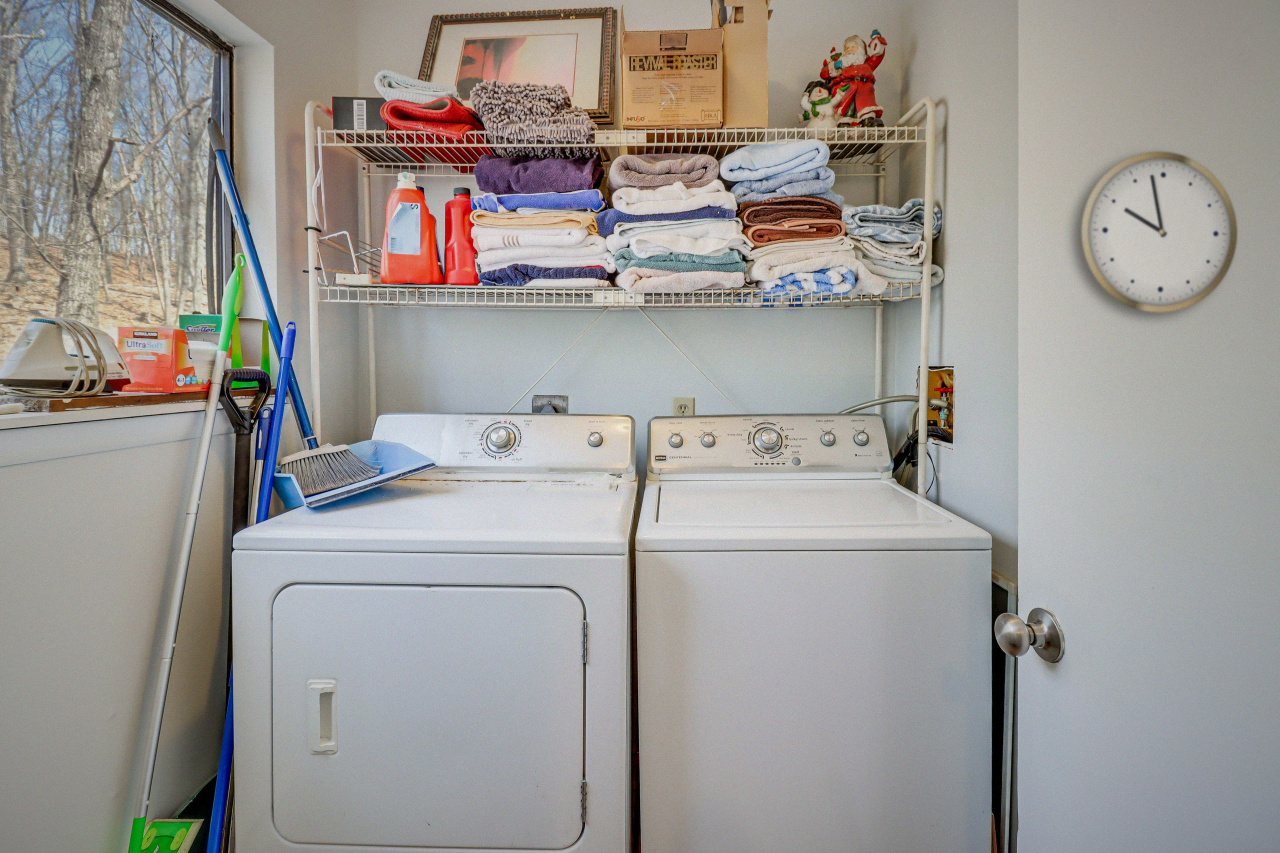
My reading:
**9:58**
